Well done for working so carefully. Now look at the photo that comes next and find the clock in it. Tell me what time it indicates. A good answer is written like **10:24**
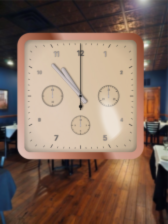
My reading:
**10:53**
